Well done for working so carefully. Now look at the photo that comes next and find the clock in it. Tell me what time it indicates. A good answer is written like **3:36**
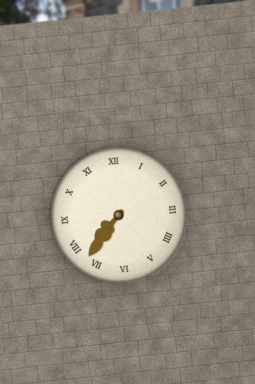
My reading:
**7:37**
